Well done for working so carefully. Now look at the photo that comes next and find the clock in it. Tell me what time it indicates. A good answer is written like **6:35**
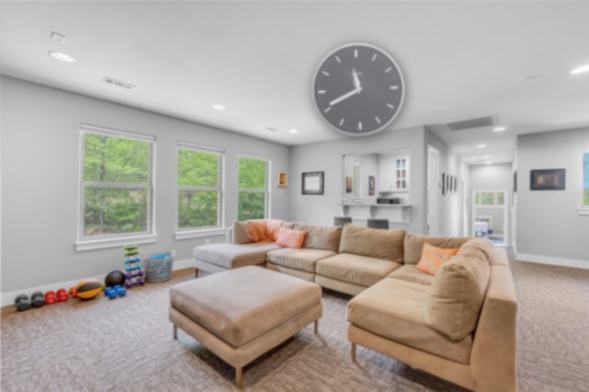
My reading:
**11:41**
